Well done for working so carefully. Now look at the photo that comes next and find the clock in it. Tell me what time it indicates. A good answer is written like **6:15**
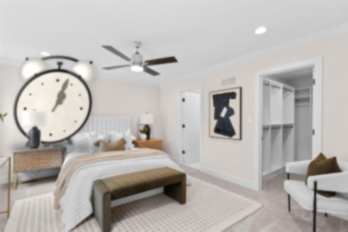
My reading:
**1:03**
